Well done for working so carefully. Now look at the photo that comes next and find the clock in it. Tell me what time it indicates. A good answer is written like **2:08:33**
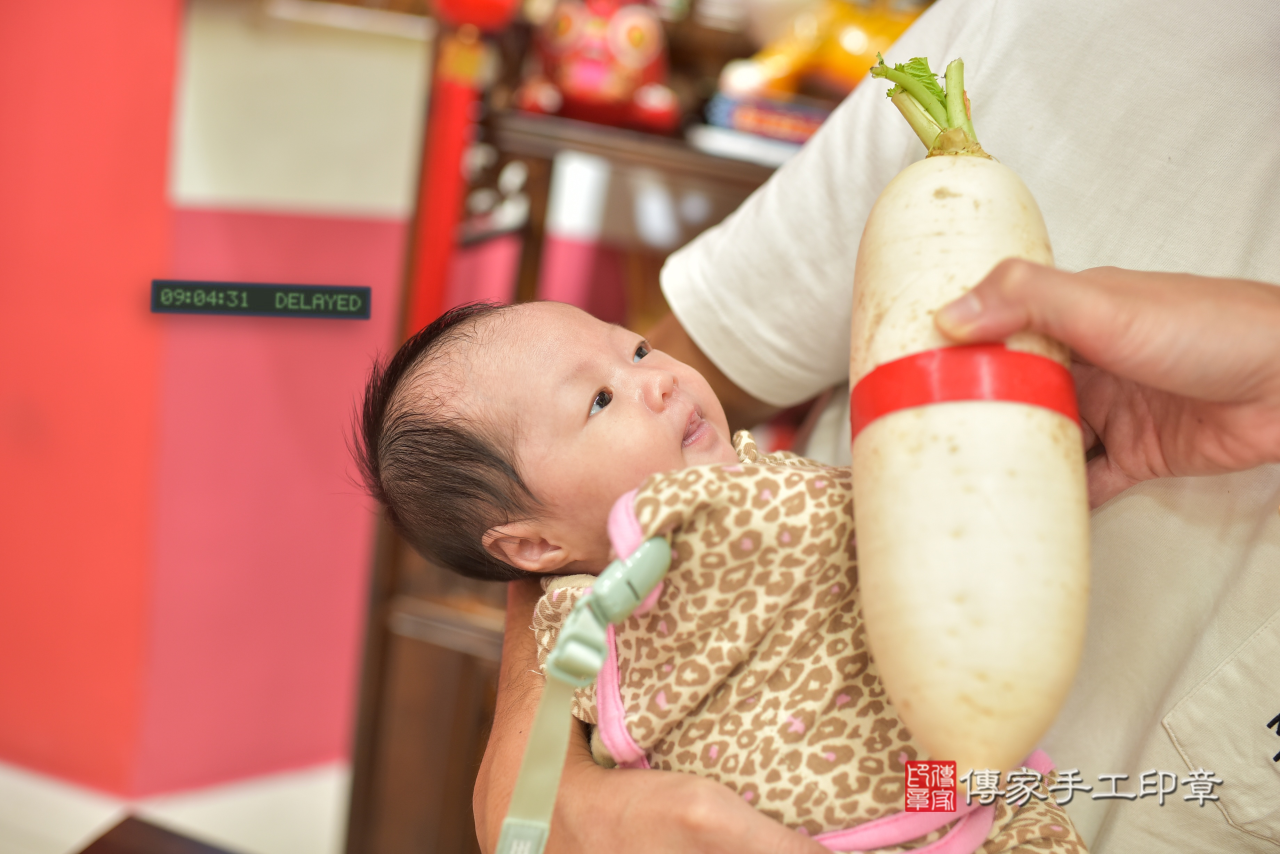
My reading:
**9:04:31**
